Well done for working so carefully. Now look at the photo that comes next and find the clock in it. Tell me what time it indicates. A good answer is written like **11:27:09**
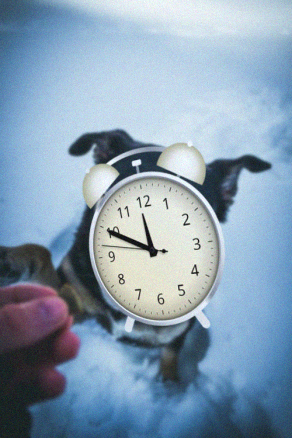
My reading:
**11:49:47**
